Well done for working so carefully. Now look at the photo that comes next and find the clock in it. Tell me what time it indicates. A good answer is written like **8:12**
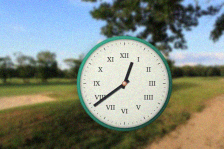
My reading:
**12:39**
